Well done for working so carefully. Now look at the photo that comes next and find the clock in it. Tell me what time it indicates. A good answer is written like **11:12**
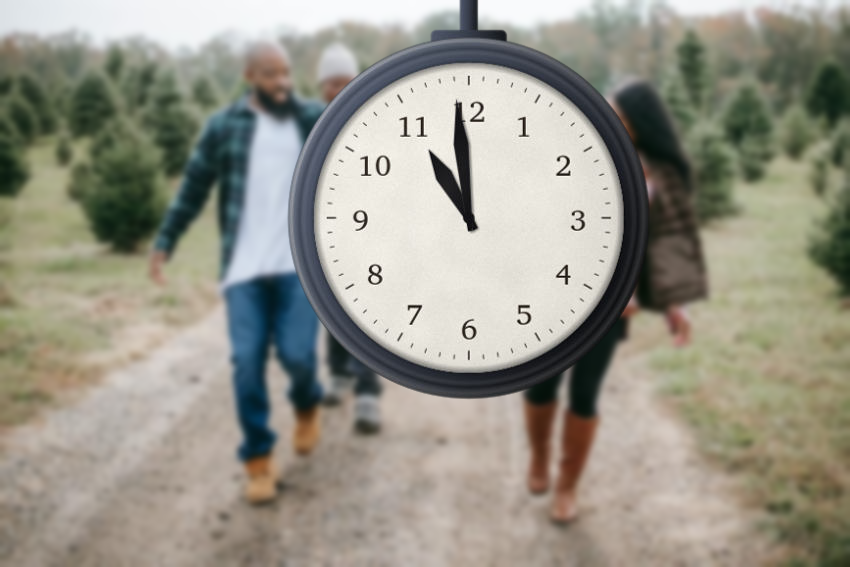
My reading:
**10:59**
